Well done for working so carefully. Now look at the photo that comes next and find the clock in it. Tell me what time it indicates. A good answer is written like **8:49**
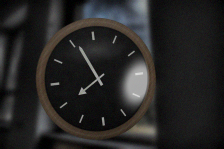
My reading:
**7:56**
